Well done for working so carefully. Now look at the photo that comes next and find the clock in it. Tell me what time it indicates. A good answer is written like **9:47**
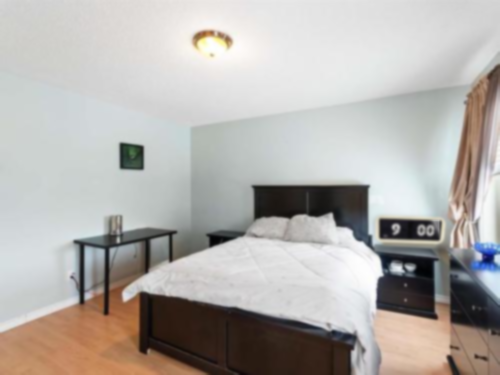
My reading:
**9:00**
